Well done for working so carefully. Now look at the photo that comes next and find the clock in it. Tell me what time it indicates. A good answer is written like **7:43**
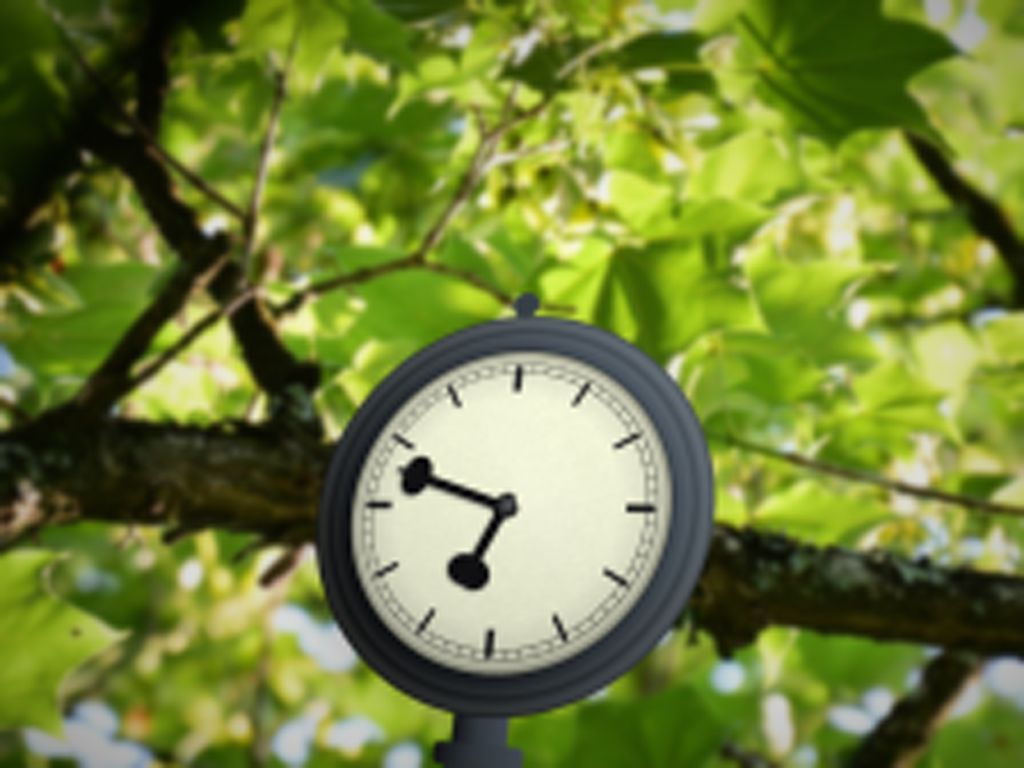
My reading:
**6:48**
